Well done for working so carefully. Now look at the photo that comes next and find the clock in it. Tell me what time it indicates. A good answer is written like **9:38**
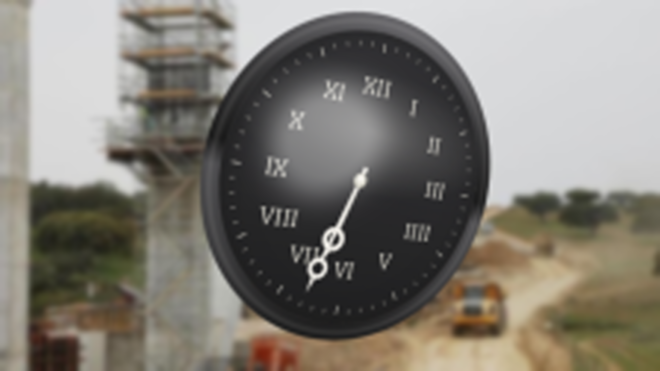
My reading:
**6:33**
